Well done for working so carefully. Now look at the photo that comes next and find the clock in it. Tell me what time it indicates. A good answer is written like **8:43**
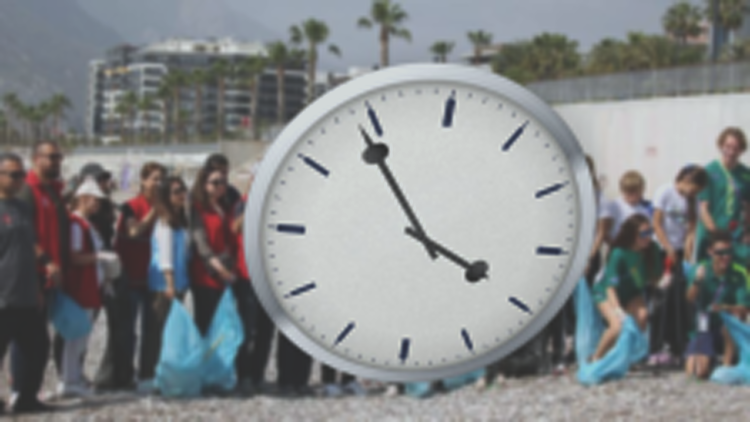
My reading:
**3:54**
